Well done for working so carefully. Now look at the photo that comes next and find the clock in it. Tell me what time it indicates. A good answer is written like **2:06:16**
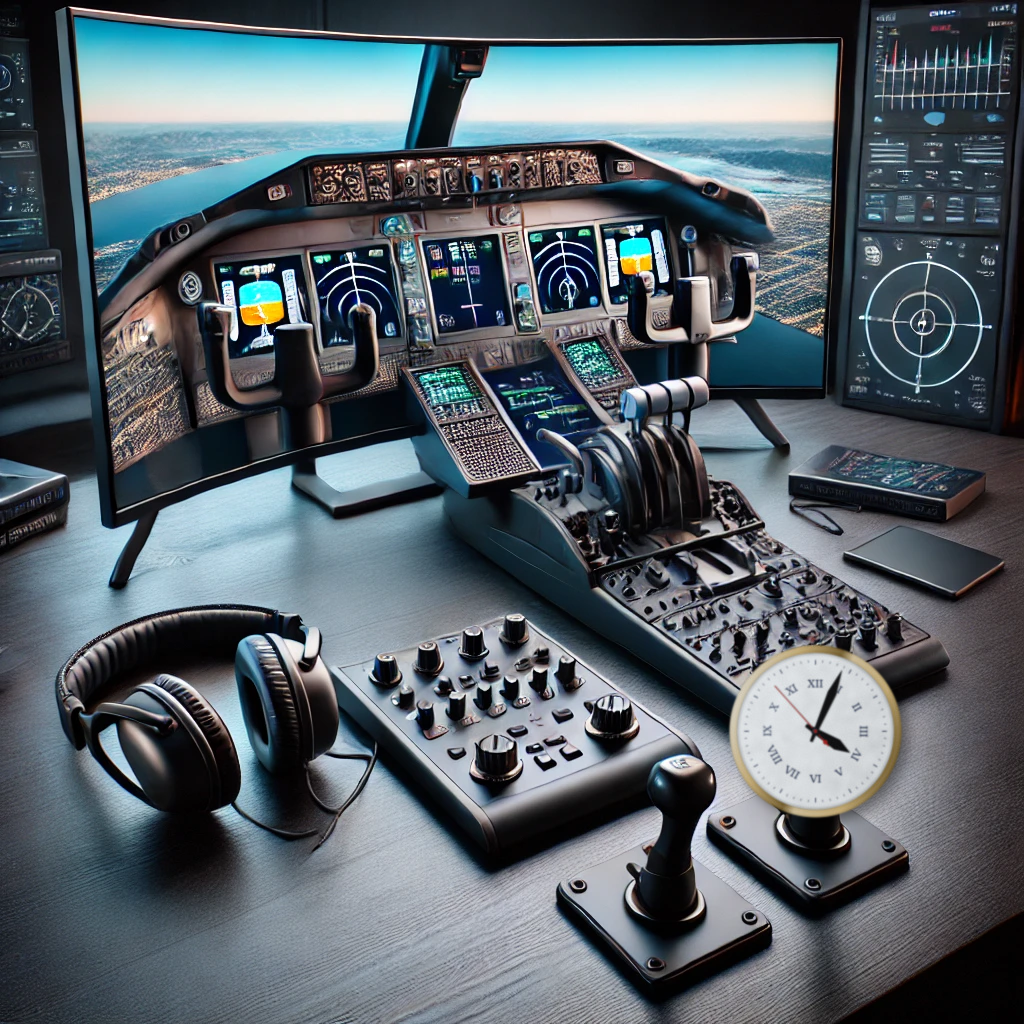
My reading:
**4:03:53**
